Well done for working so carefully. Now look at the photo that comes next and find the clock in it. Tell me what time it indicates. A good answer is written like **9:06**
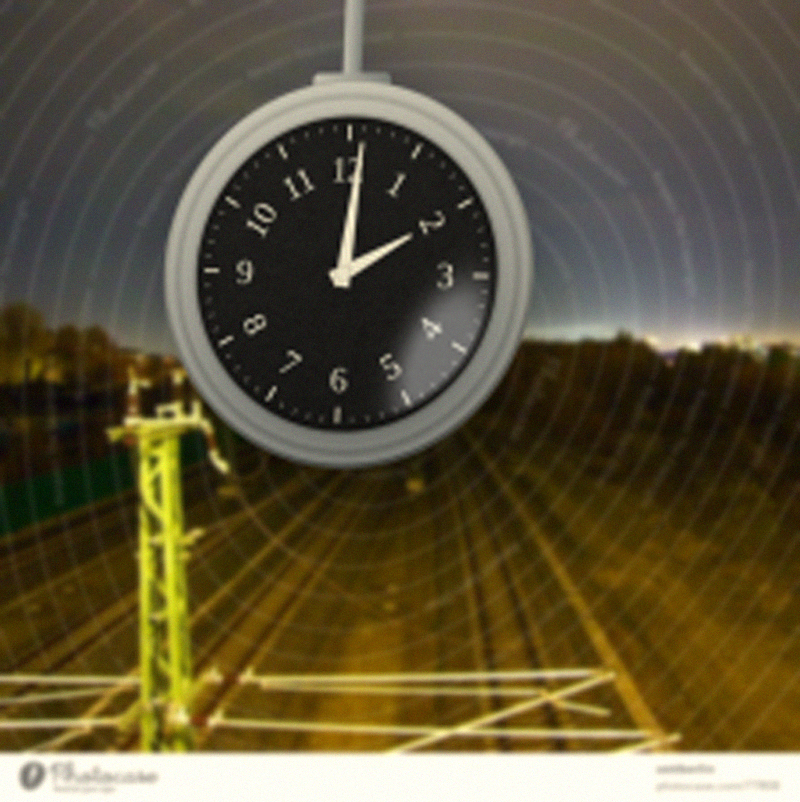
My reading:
**2:01**
